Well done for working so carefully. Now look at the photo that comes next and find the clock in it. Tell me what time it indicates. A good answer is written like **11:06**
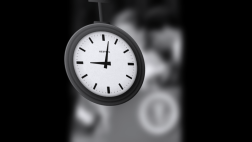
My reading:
**9:02**
